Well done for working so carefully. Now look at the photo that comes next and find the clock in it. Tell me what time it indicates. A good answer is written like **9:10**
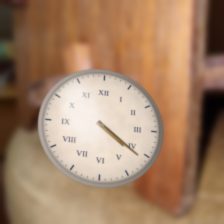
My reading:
**4:21**
